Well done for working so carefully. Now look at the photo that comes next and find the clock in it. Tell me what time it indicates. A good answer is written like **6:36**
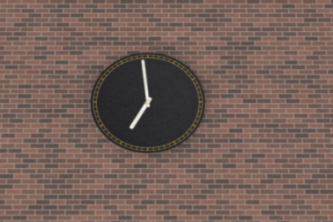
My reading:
**6:59**
